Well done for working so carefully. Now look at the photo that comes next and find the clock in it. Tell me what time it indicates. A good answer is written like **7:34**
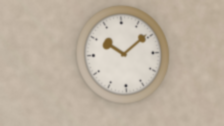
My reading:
**10:09**
